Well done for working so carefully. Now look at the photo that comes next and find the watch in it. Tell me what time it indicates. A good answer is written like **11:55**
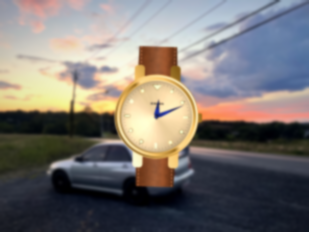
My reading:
**12:11**
